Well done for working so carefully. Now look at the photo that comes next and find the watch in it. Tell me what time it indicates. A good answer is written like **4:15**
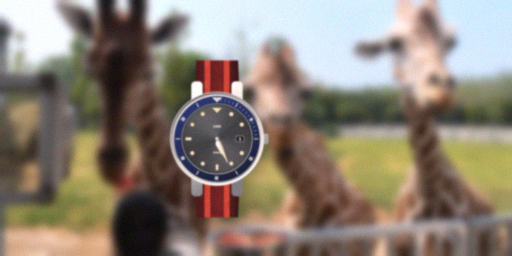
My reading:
**5:26**
